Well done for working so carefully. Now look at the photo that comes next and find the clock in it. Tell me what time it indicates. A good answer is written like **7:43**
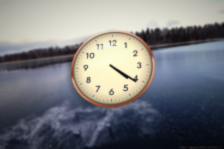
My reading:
**4:21**
